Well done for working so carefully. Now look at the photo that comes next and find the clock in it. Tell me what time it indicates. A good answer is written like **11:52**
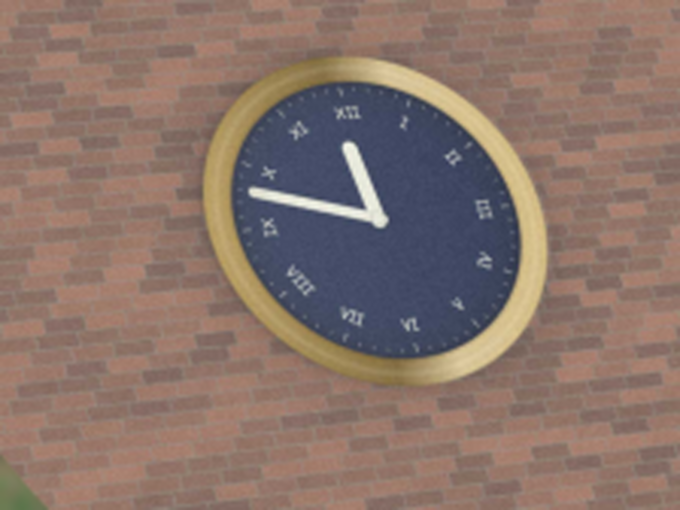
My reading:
**11:48**
